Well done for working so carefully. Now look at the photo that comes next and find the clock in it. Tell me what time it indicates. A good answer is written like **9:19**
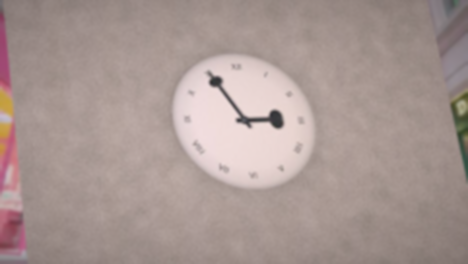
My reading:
**2:55**
